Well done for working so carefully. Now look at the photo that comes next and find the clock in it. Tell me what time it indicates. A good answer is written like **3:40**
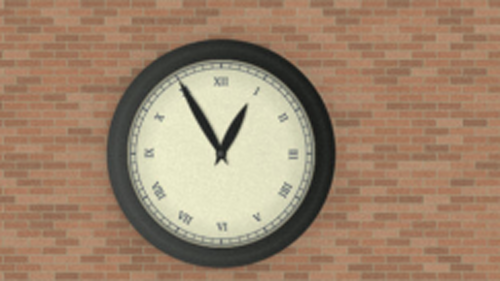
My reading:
**12:55**
